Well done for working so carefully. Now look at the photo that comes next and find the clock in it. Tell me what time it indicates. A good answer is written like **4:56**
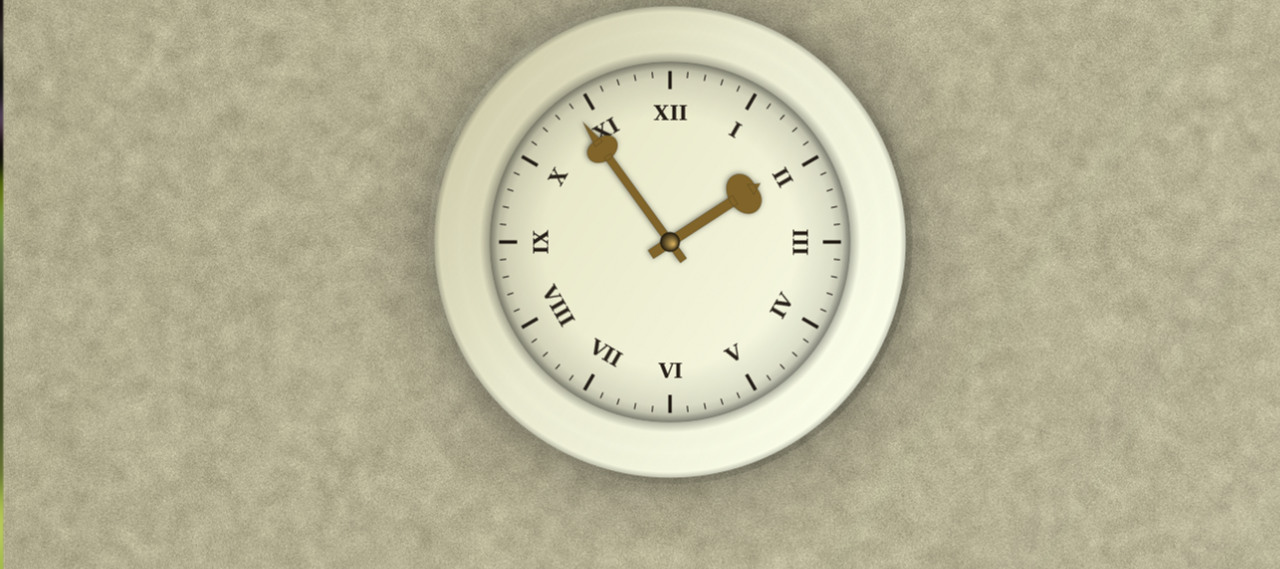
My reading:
**1:54**
